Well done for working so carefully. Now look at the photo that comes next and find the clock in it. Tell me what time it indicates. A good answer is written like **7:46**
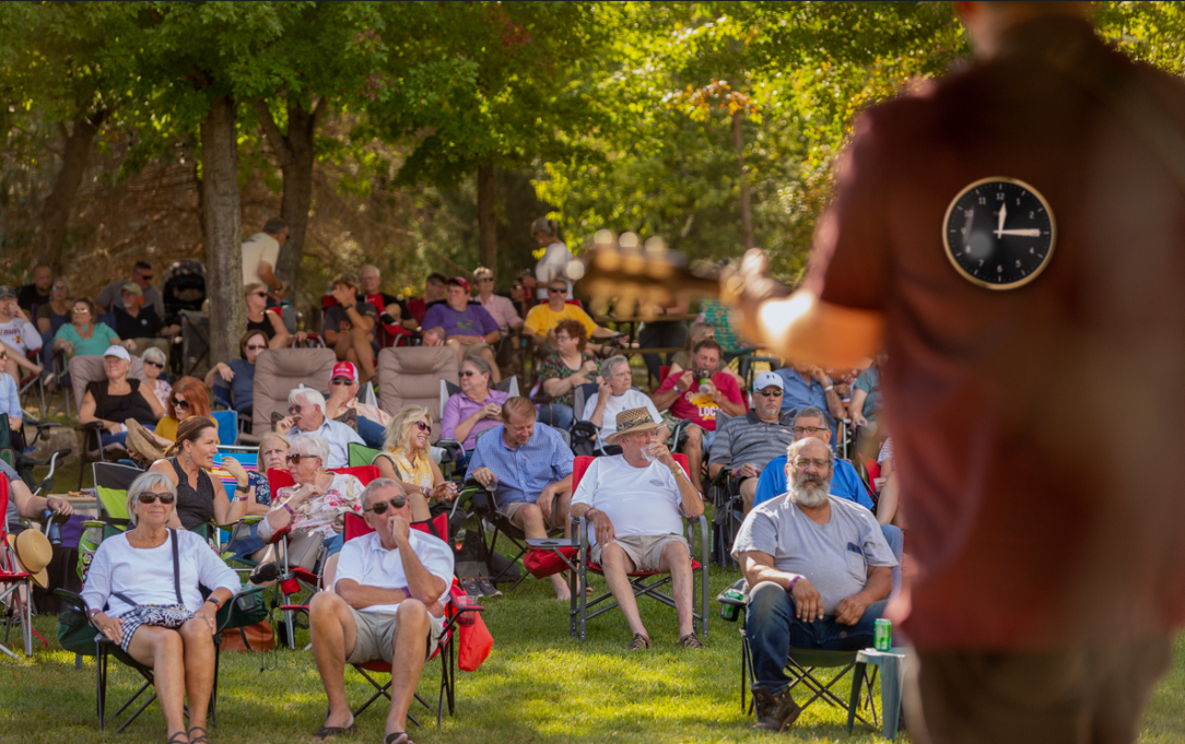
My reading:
**12:15**
